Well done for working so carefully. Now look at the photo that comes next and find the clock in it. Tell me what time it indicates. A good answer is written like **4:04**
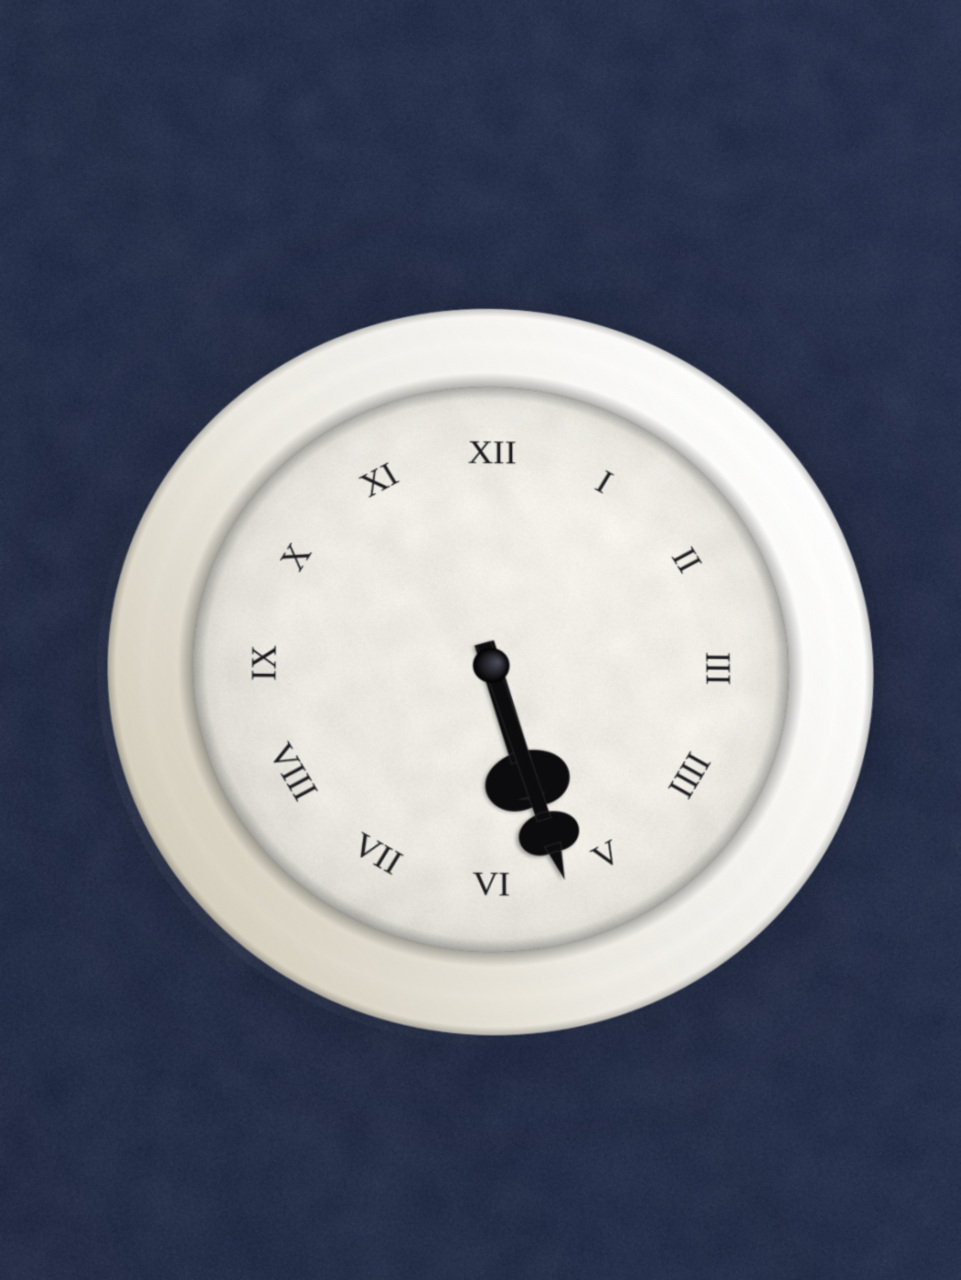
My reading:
**5:27**
